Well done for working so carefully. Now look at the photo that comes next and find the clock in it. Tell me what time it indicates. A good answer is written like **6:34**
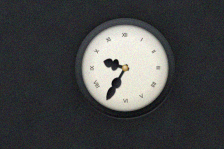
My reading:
**9:35**
